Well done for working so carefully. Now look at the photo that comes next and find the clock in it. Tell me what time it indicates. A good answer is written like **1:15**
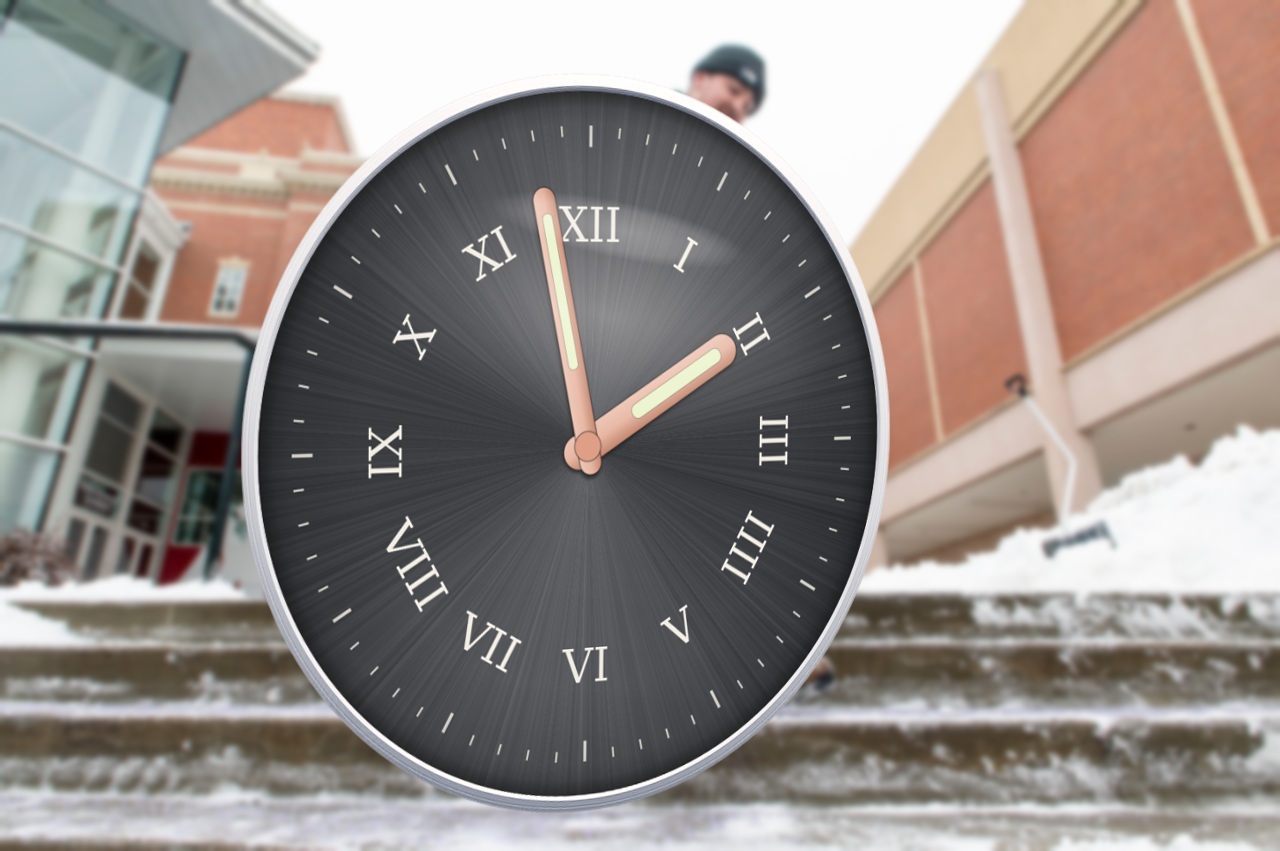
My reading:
**1:58**
